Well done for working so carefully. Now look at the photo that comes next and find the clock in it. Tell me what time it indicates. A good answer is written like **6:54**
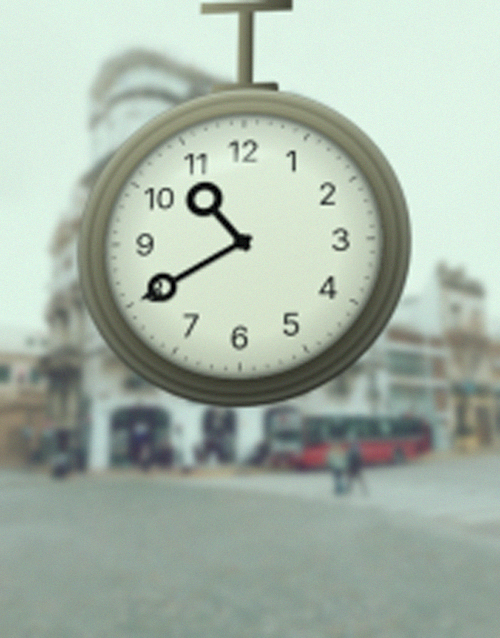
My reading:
**10:40**
